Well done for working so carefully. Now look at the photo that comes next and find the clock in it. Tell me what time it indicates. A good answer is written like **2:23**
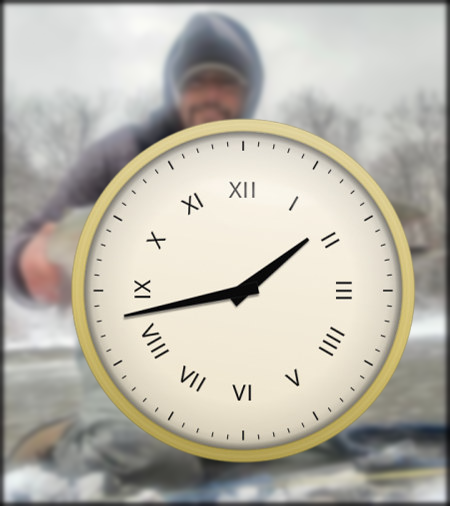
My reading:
**1:43**
